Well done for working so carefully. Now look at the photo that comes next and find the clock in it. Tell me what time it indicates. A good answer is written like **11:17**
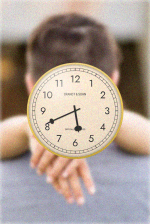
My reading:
**5:41**
